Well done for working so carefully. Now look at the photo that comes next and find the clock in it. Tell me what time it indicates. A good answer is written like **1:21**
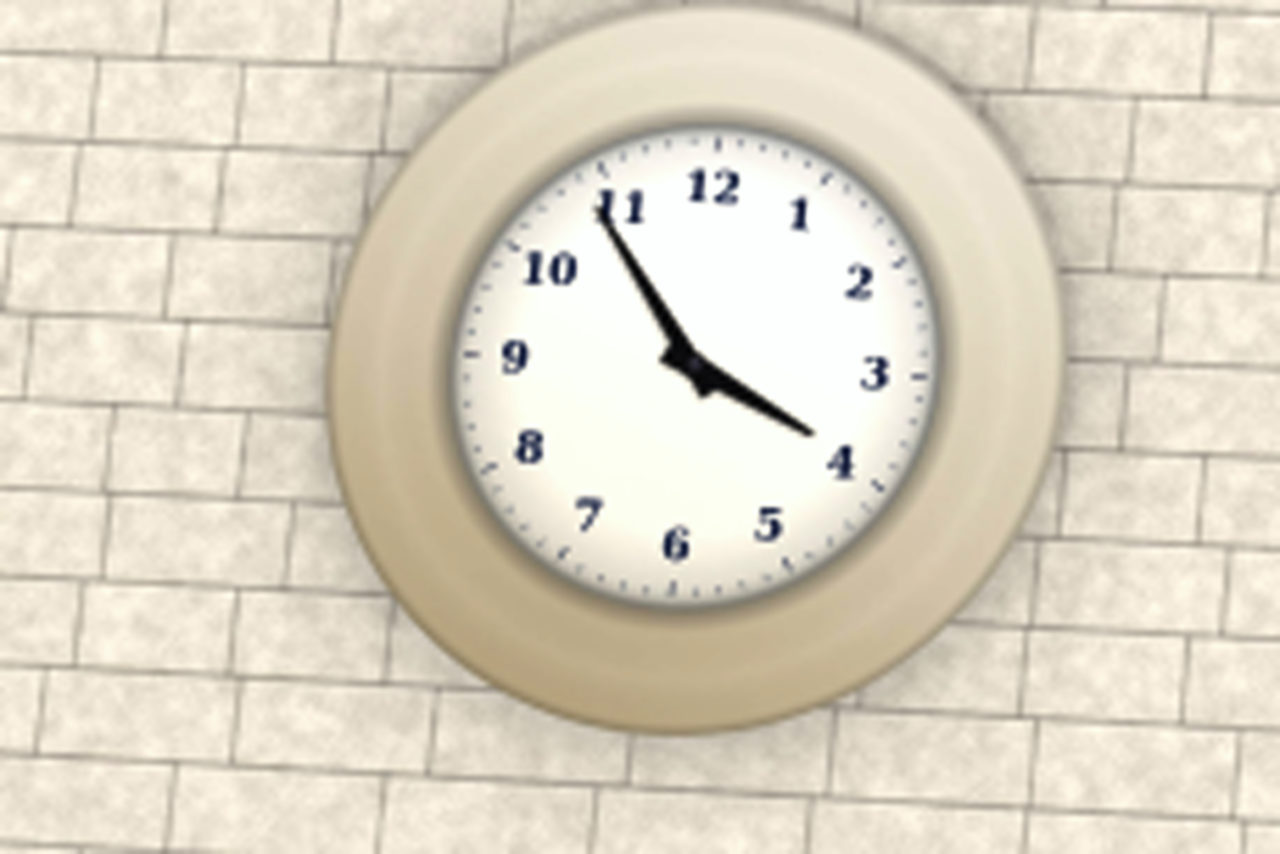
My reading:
**3:54**
